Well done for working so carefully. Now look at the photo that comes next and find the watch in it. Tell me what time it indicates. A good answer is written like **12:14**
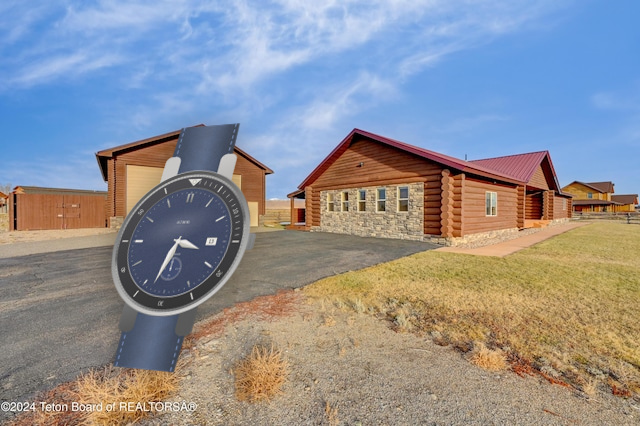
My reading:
**3:33**
